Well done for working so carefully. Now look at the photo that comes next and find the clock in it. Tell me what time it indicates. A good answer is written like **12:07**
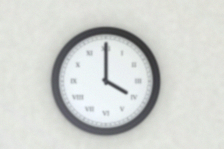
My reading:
**4:00**
